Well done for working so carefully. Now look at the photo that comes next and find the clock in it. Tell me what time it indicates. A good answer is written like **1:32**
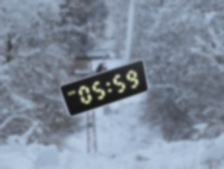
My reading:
**5:59**
